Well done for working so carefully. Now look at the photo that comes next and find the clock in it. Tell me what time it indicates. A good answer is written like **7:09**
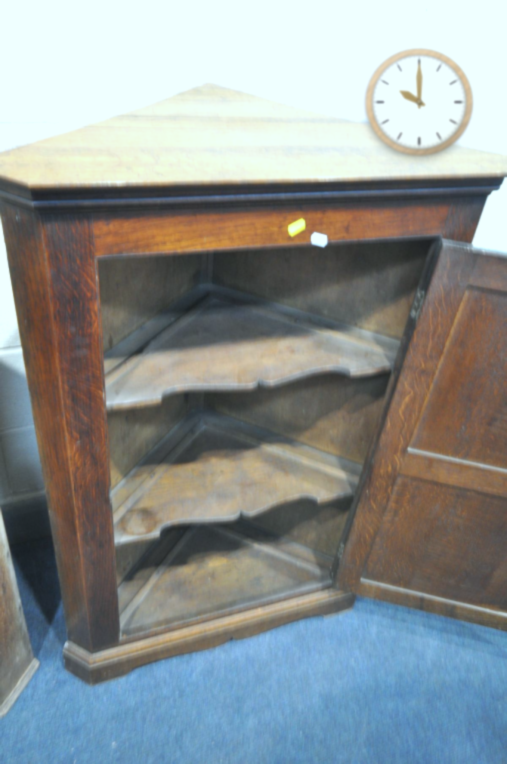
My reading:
**10:00**
